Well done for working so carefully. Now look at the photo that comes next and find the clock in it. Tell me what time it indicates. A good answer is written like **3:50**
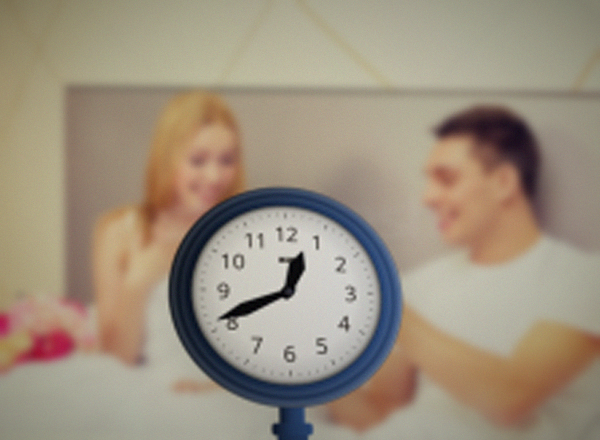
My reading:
**12:41**
